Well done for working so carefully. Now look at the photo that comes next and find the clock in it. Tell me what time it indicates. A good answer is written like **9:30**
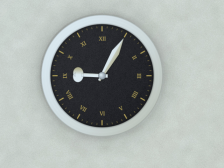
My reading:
**9:05**
